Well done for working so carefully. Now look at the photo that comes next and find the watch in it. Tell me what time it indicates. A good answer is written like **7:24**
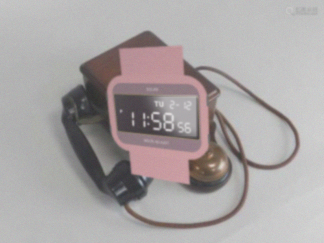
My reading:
**11:58**
